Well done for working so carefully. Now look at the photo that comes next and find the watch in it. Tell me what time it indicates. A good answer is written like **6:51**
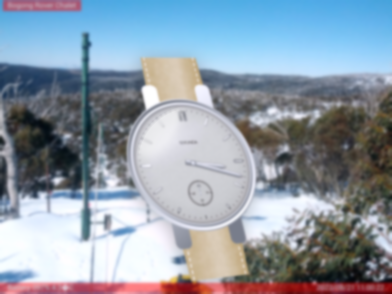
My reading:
**3:18**
